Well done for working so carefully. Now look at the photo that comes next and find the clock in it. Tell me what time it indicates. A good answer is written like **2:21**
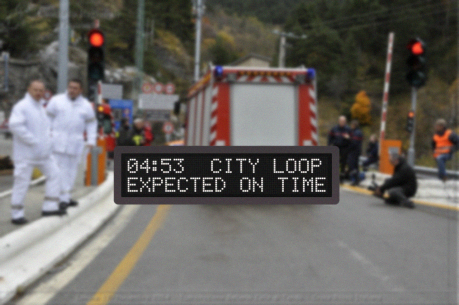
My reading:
**4:53**
